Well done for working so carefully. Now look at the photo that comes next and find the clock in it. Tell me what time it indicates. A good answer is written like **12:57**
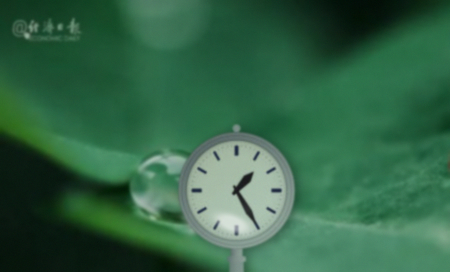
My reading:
**1:25**
